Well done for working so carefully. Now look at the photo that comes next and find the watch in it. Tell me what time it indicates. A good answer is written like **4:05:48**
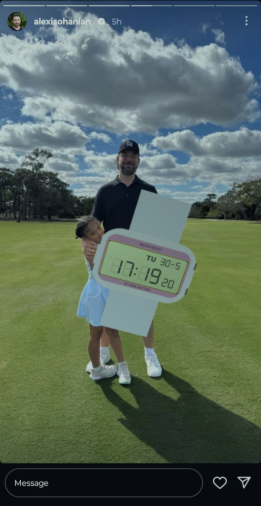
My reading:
**17:19:20**
